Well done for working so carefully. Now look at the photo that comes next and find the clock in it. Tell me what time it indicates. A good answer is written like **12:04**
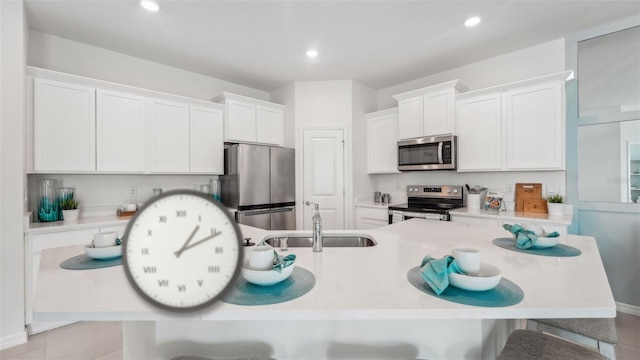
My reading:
**1:11**
